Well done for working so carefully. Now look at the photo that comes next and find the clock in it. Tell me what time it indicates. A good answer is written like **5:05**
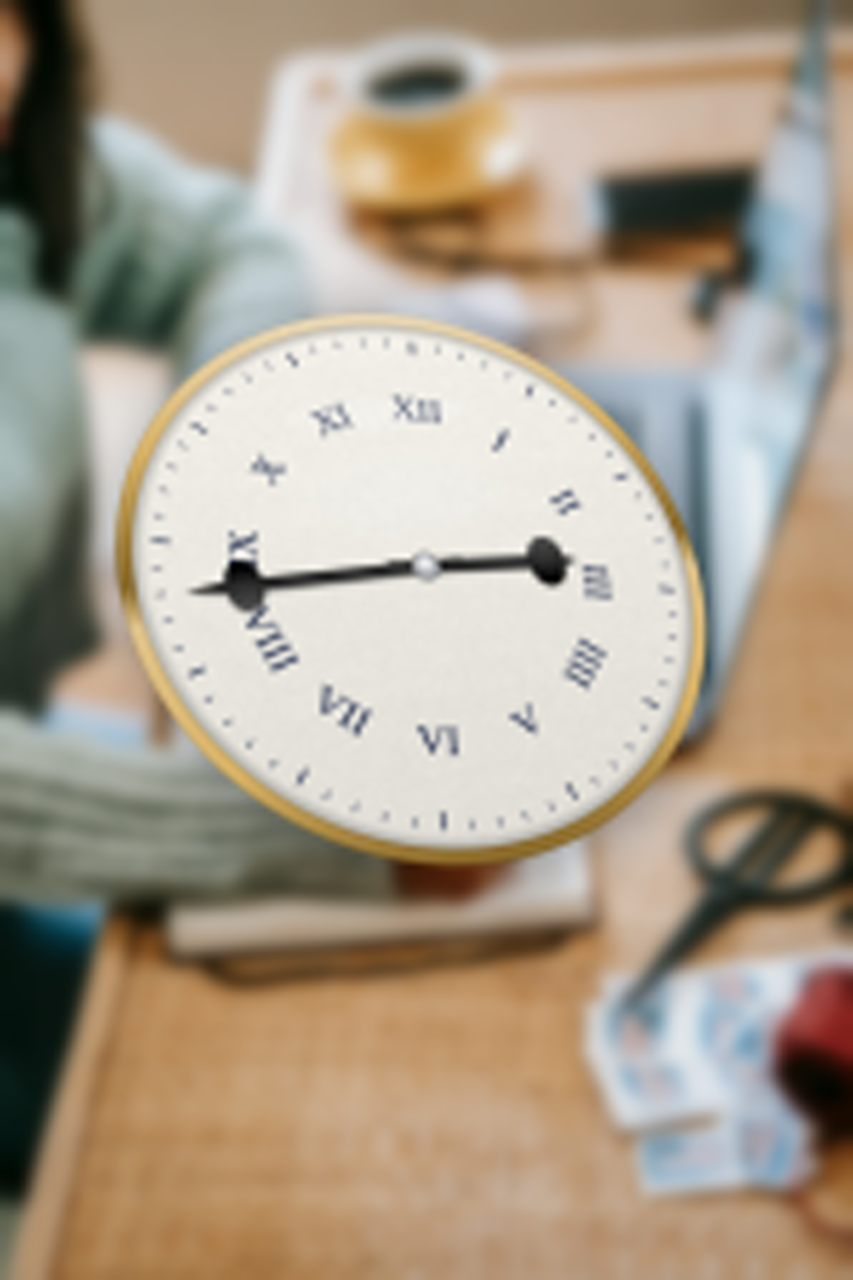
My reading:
**2:43**
